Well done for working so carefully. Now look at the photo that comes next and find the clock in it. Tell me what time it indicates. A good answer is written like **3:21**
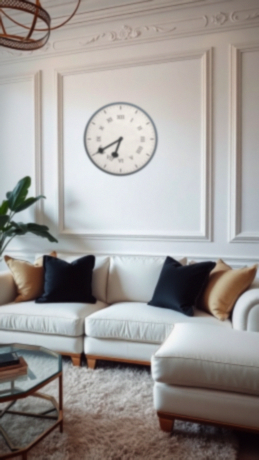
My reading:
**6:40**
